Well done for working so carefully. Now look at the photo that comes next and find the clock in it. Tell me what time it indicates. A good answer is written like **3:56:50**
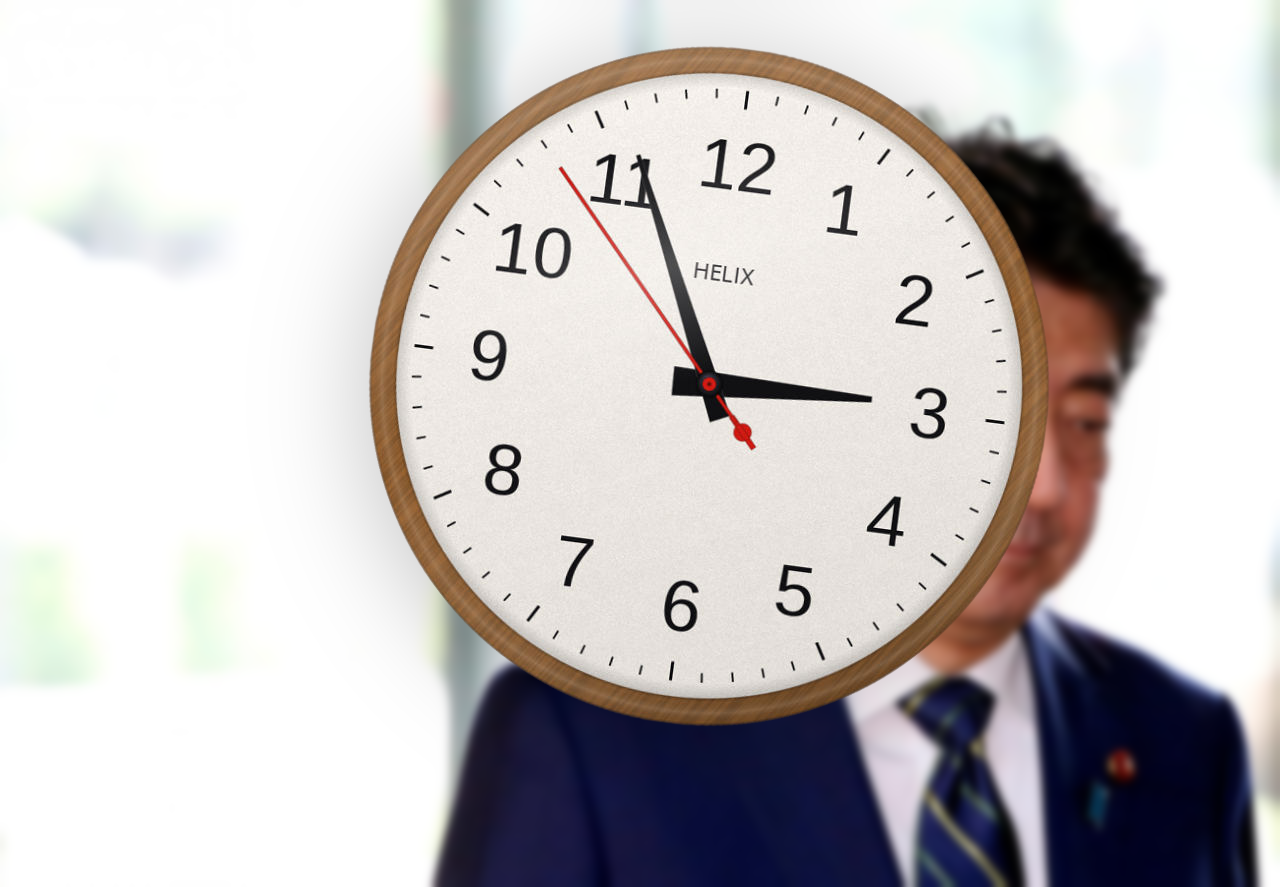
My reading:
**2:55:53**
